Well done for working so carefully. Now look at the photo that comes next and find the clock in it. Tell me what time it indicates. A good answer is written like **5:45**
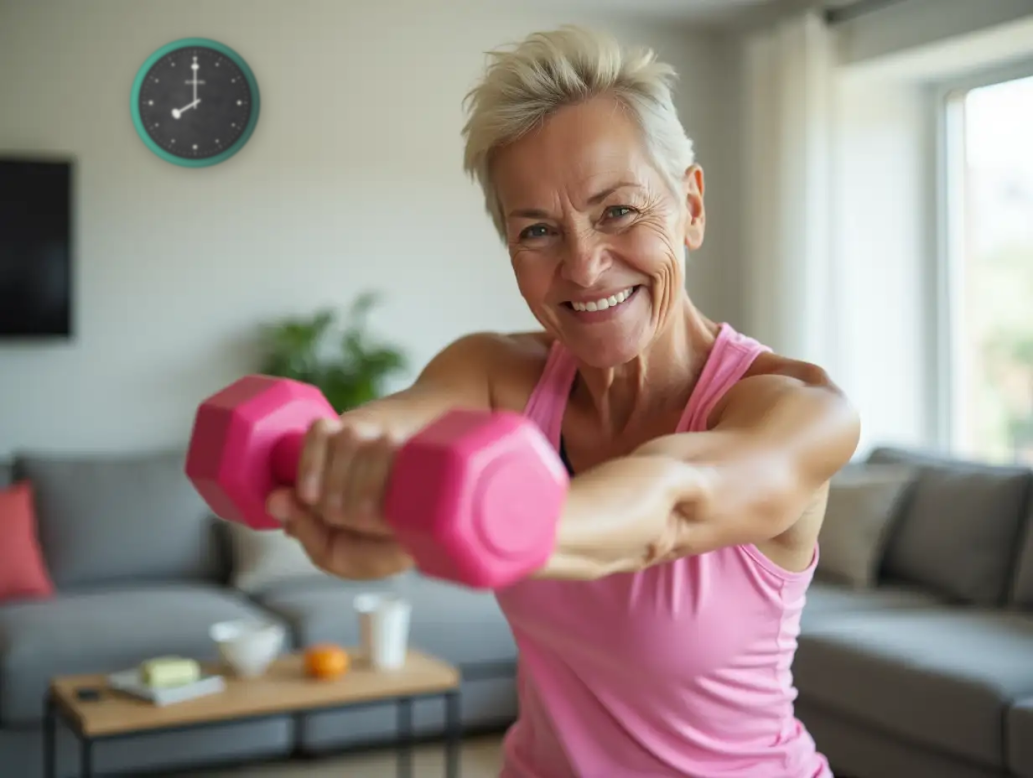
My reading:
**8:00**
